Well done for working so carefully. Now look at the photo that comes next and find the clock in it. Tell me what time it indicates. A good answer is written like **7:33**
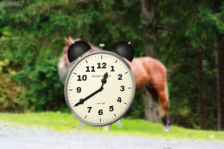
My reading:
**12:40**
